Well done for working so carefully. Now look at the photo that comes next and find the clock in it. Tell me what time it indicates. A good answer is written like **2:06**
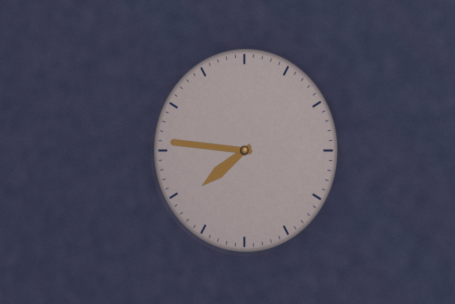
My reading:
**7:46**
